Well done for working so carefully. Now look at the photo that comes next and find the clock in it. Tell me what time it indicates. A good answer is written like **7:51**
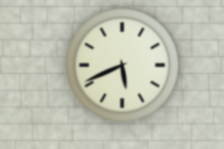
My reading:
**5:41**
